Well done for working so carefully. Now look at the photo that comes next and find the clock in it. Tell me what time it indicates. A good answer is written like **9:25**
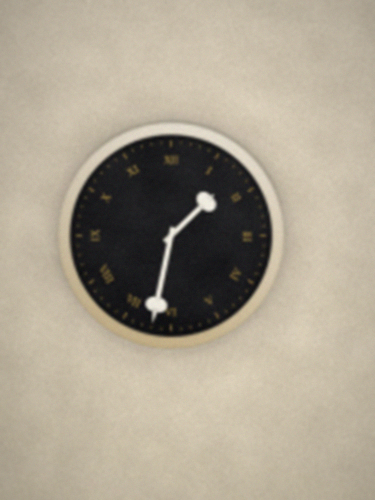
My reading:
**1:32**
